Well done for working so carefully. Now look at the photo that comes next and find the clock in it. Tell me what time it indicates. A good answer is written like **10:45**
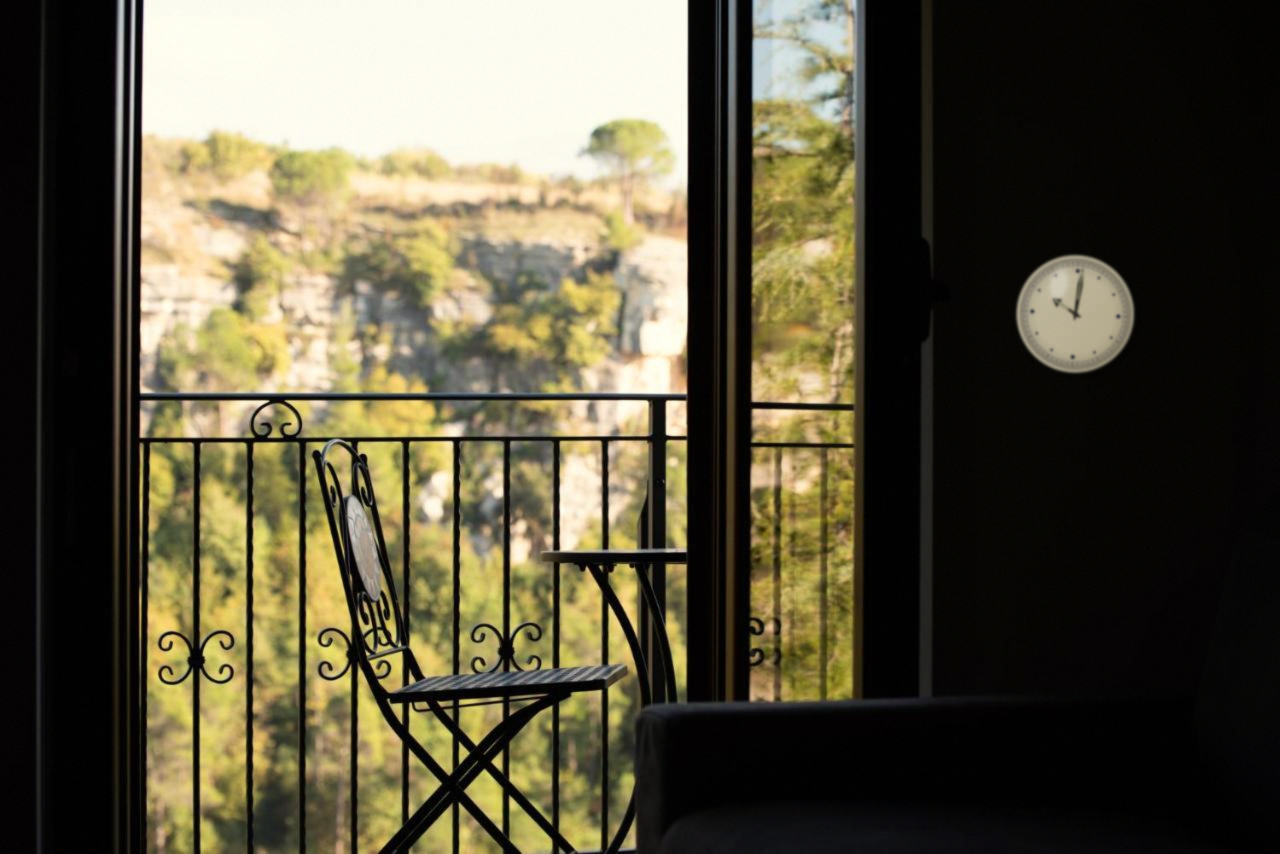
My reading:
**10:01**
